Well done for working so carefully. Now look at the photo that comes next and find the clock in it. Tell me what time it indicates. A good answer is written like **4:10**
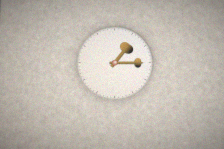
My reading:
**1:15**
